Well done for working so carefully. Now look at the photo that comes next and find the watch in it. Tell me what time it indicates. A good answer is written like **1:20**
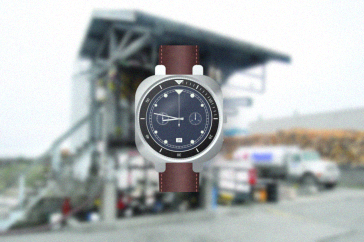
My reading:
**8:47**
